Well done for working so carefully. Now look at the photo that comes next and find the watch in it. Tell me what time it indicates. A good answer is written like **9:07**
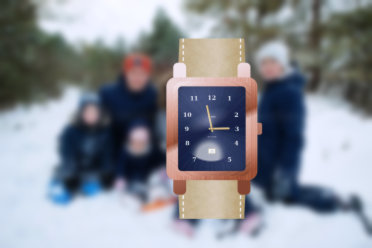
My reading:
**2:58**
